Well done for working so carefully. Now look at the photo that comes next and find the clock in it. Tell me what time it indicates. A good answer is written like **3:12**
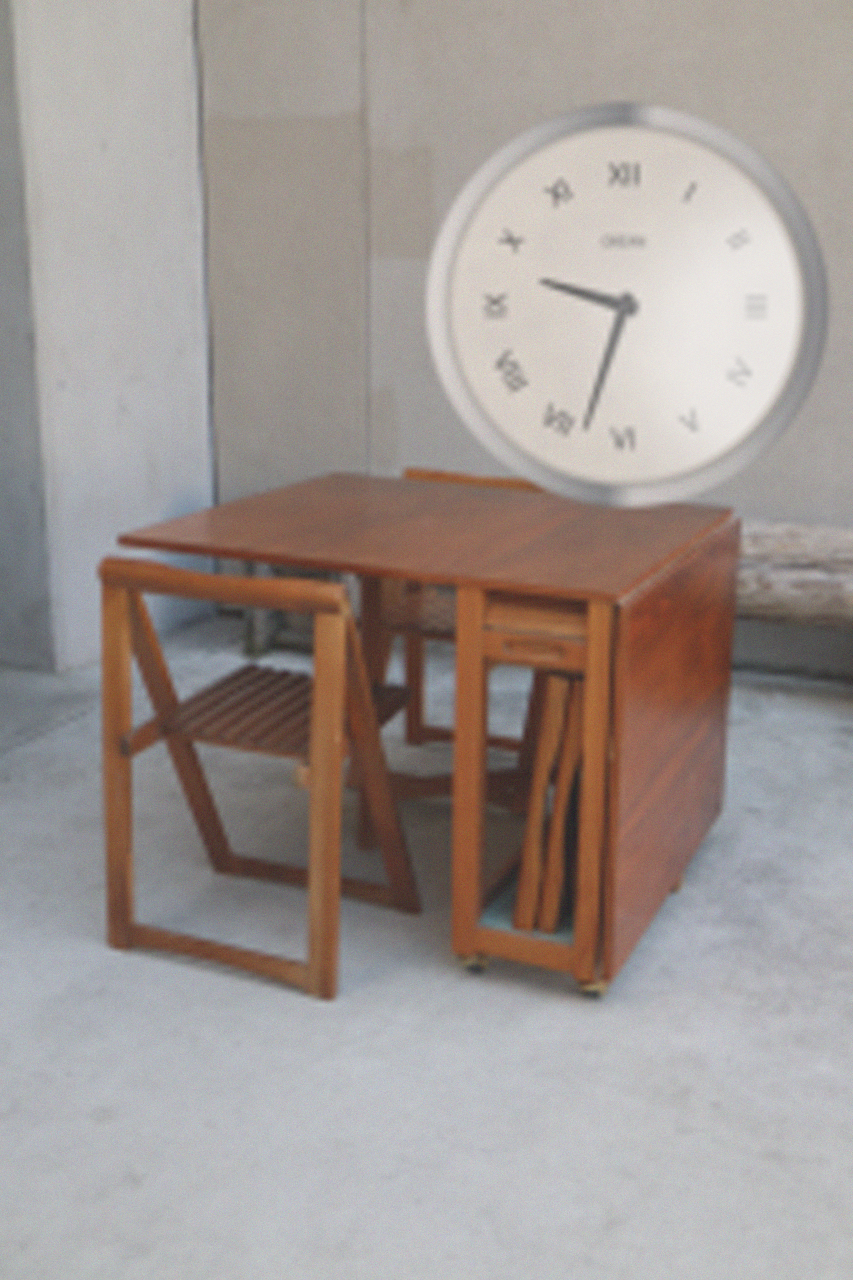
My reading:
**9:33**
